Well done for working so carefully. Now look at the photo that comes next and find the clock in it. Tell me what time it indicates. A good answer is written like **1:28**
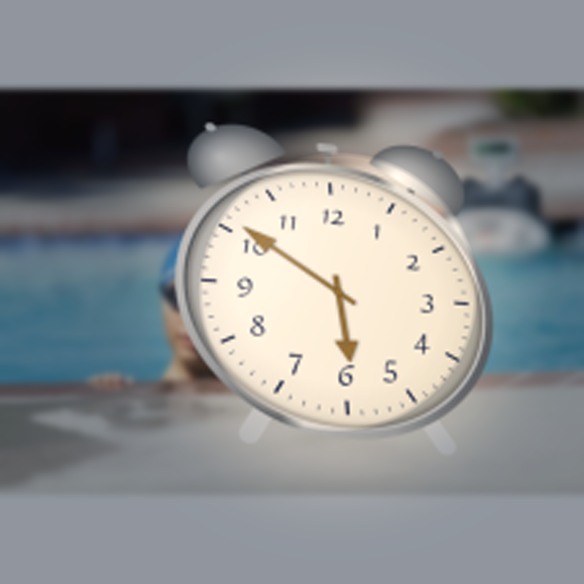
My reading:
**5:51**
